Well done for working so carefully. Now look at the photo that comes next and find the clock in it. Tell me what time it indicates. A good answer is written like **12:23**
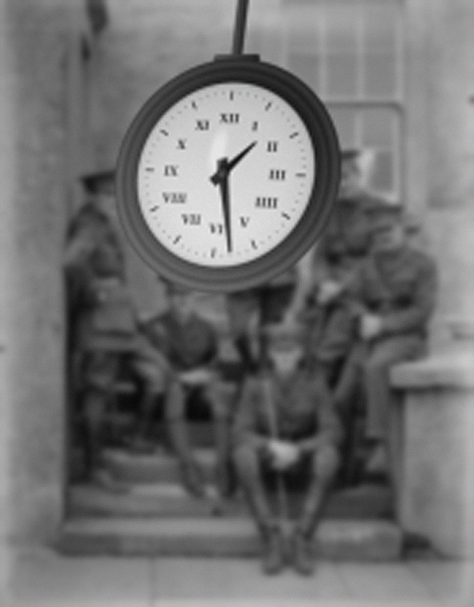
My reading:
**1:28**
